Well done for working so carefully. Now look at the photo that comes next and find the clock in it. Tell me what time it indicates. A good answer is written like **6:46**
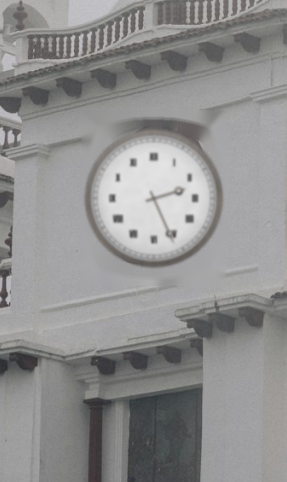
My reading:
**2:26**
